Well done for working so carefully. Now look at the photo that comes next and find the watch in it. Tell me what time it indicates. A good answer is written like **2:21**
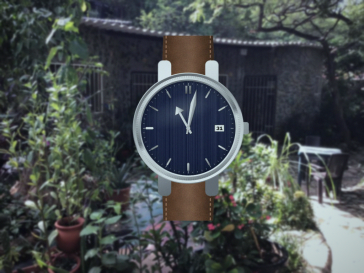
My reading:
**11:02**
